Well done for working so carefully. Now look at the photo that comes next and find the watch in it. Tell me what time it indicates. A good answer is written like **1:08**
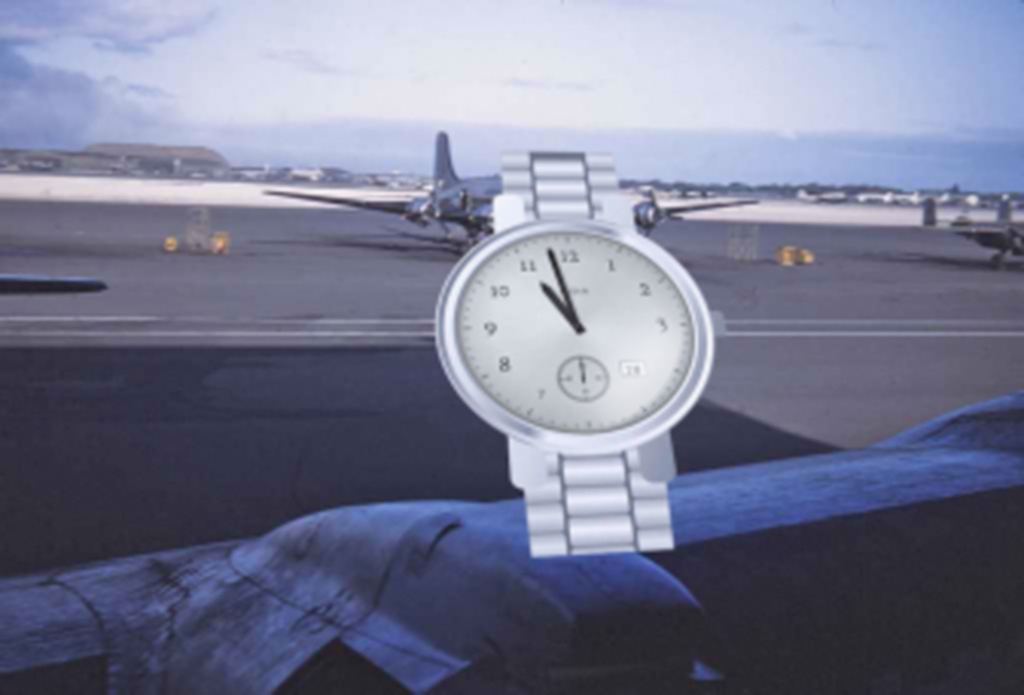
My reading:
**10:58**
